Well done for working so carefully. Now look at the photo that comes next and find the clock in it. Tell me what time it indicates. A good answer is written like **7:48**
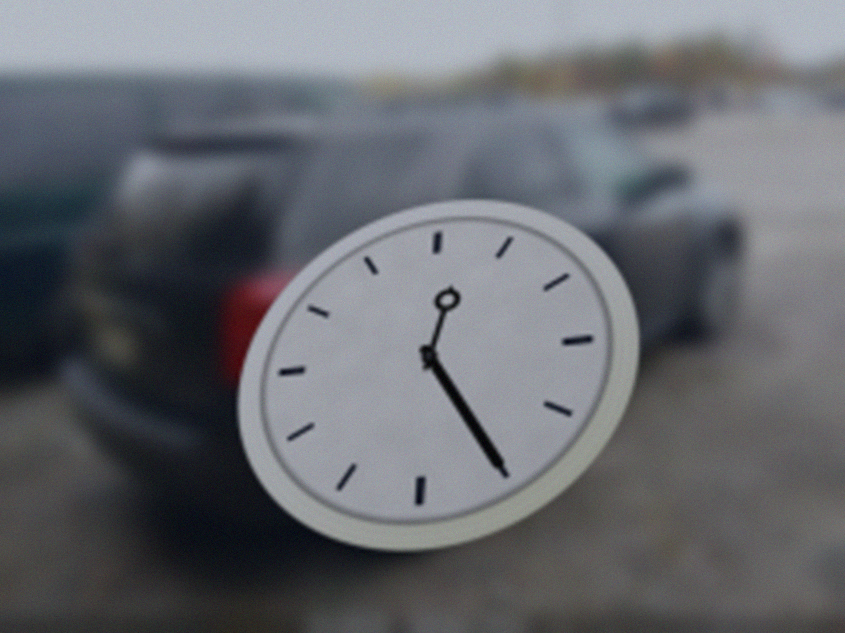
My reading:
**12:25**
